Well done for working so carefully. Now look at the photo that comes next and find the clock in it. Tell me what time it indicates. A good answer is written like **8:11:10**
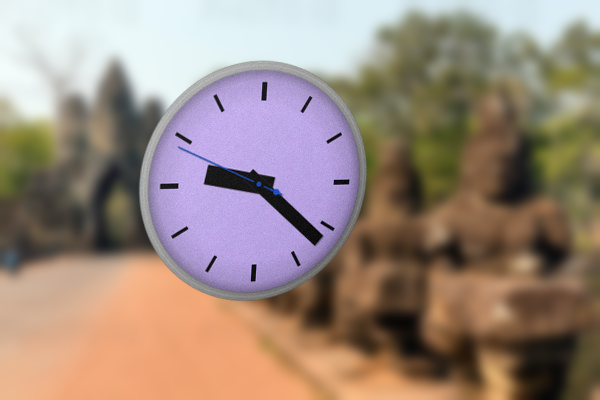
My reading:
**9:21:49**
